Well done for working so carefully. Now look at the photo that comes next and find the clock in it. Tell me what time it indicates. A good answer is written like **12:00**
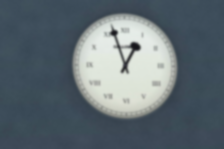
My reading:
**12:57**
